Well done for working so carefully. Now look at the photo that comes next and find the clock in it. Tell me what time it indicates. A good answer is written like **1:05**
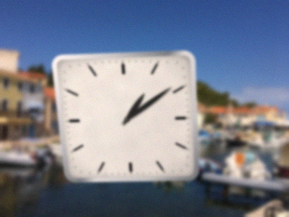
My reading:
**1:09**
